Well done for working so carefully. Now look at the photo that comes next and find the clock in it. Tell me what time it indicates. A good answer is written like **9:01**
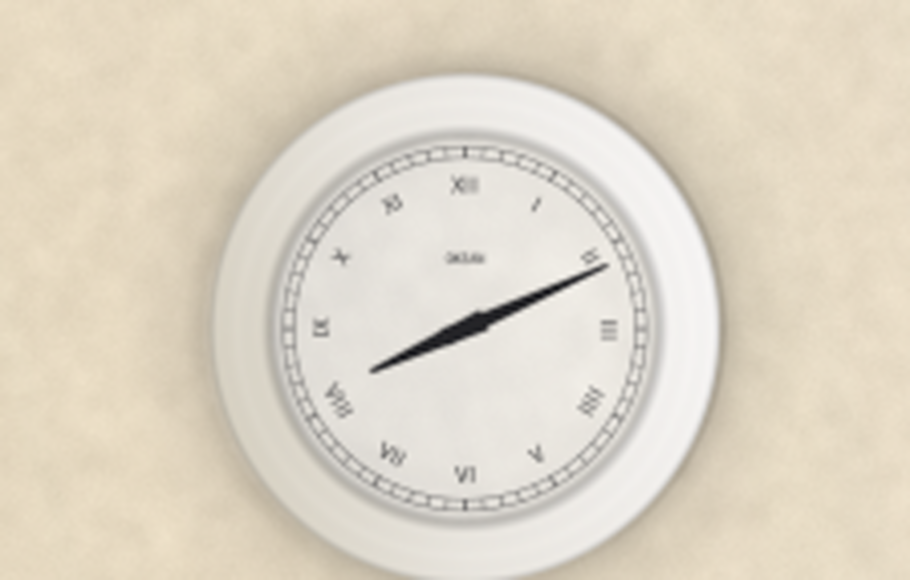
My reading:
**8:11**
